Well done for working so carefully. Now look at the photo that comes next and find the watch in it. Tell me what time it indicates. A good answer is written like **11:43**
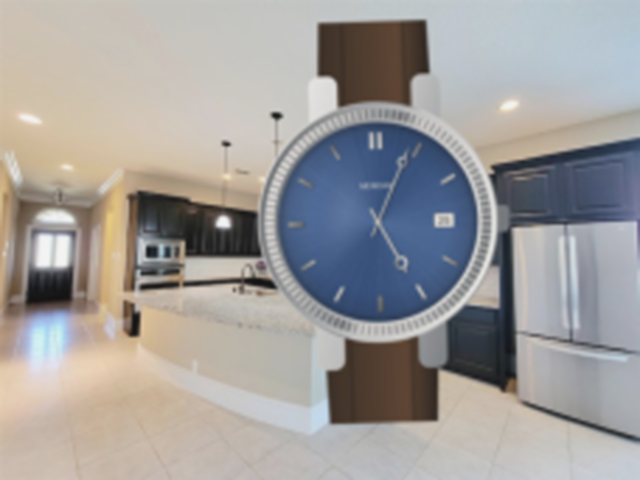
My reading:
**5:04**
